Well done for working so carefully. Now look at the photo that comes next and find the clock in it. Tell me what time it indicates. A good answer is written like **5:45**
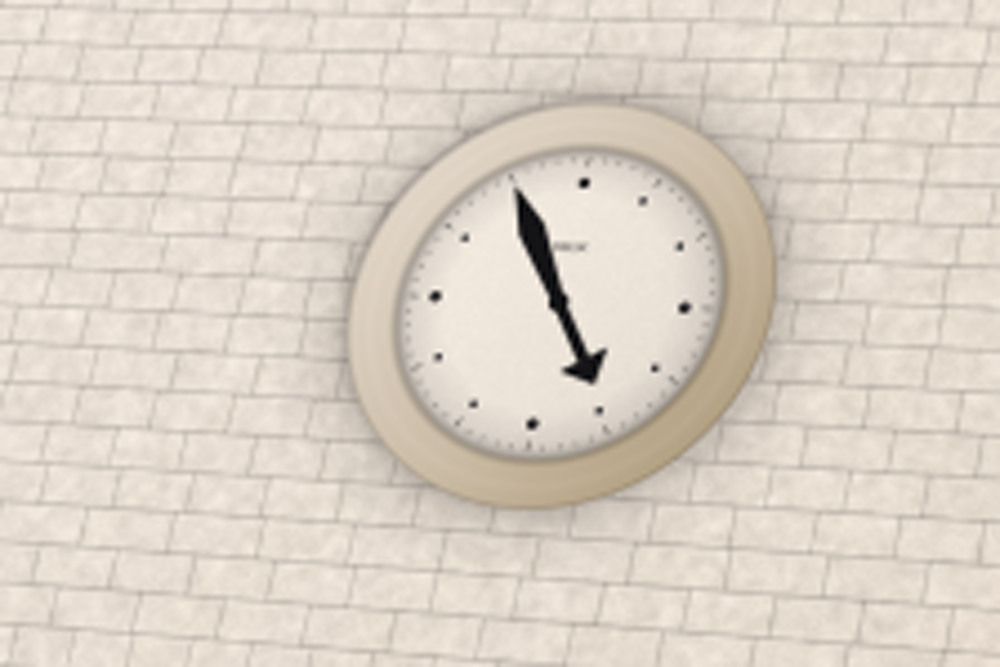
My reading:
**4:55**
